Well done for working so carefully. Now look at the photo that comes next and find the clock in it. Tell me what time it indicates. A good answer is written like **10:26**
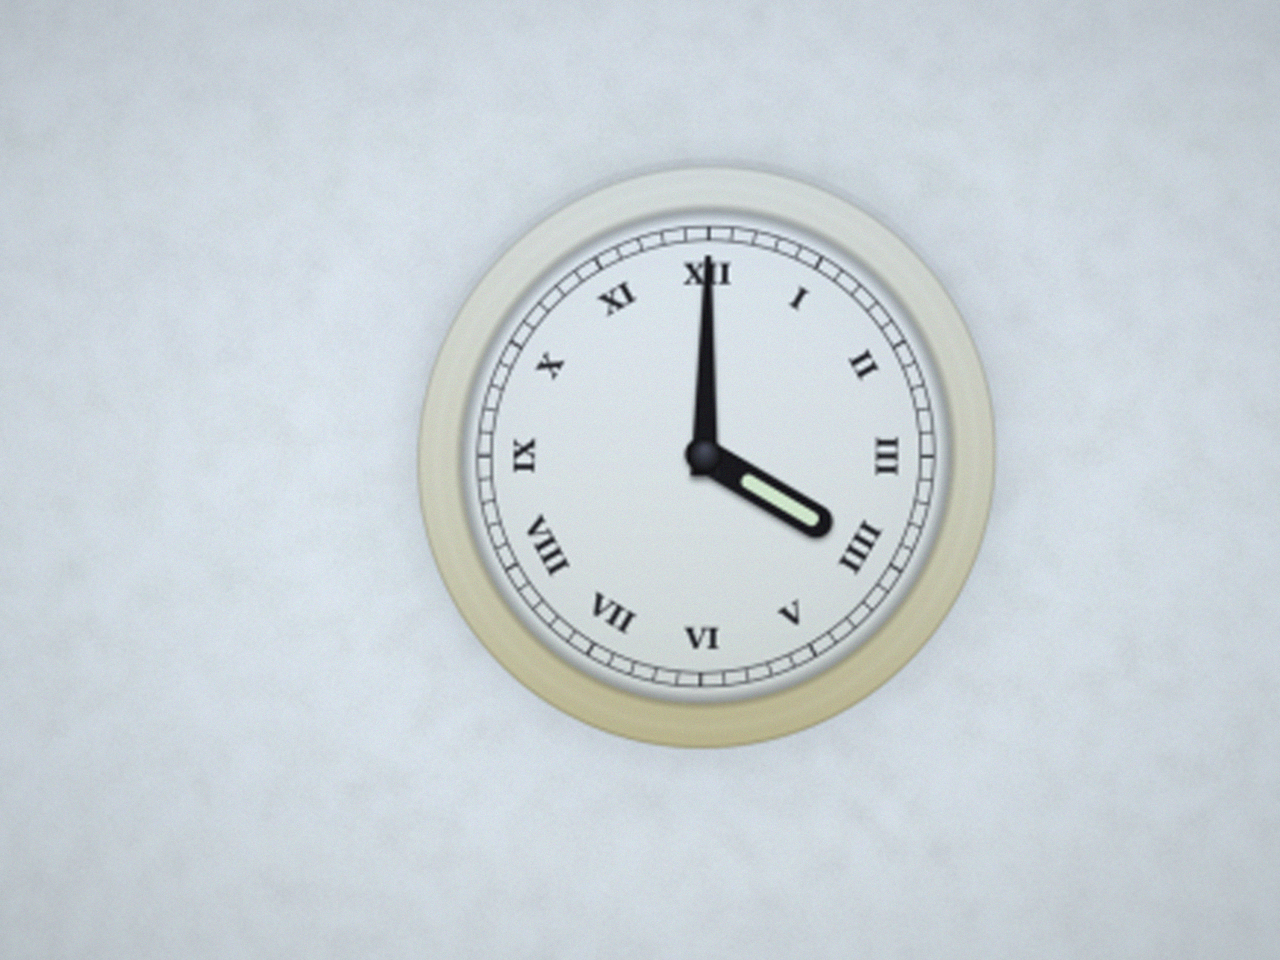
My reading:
**4:00**
